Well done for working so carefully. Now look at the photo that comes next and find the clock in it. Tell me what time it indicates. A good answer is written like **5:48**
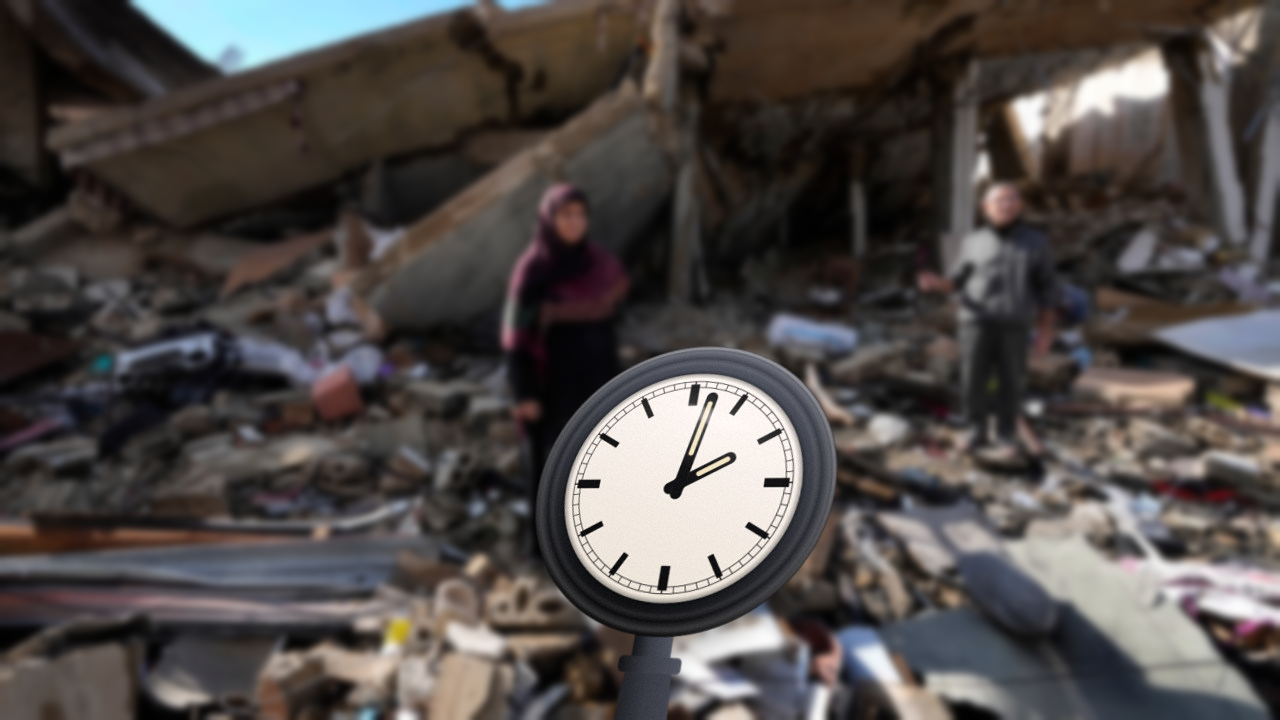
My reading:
**2:02**
